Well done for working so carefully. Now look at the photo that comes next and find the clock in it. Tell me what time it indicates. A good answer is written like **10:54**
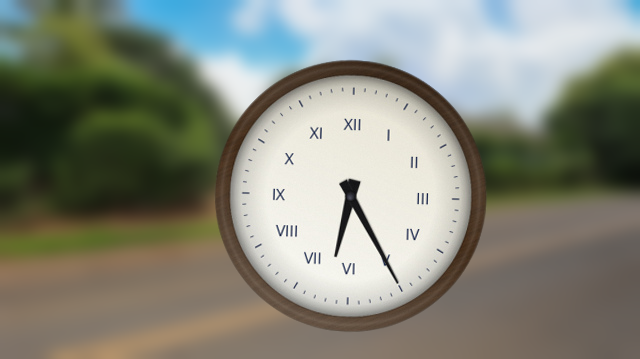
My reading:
**6:25**
